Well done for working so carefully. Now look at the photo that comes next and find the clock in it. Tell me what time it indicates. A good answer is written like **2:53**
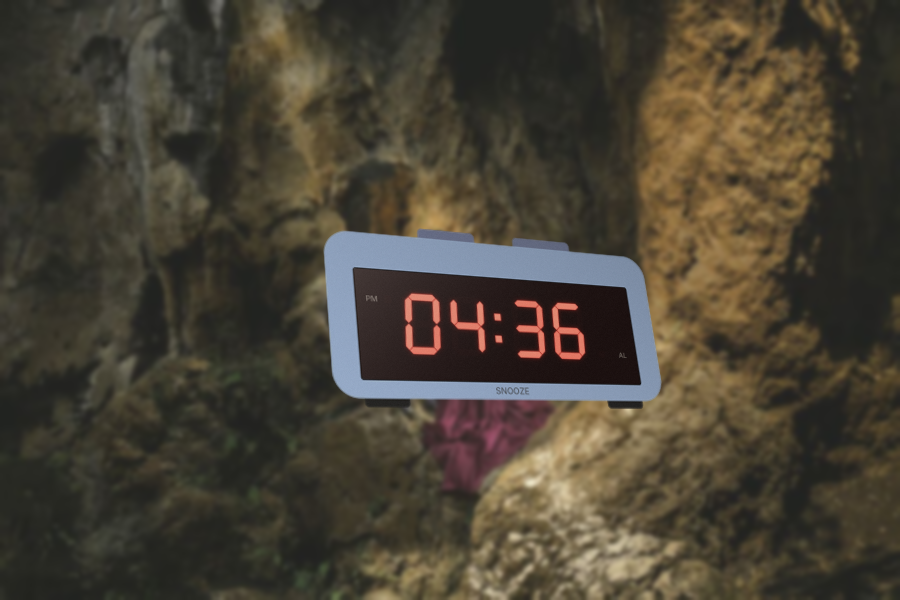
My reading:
**4:36**
